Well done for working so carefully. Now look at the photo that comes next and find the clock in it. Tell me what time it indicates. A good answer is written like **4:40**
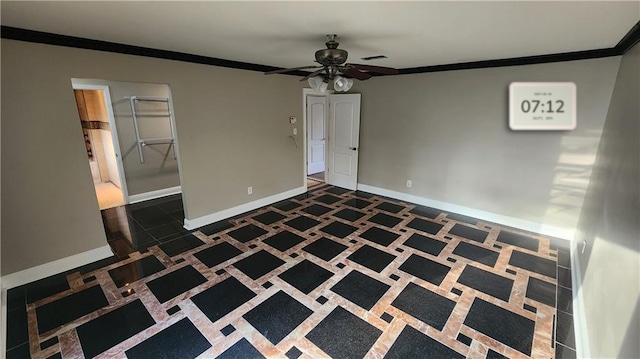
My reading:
**7:12**
